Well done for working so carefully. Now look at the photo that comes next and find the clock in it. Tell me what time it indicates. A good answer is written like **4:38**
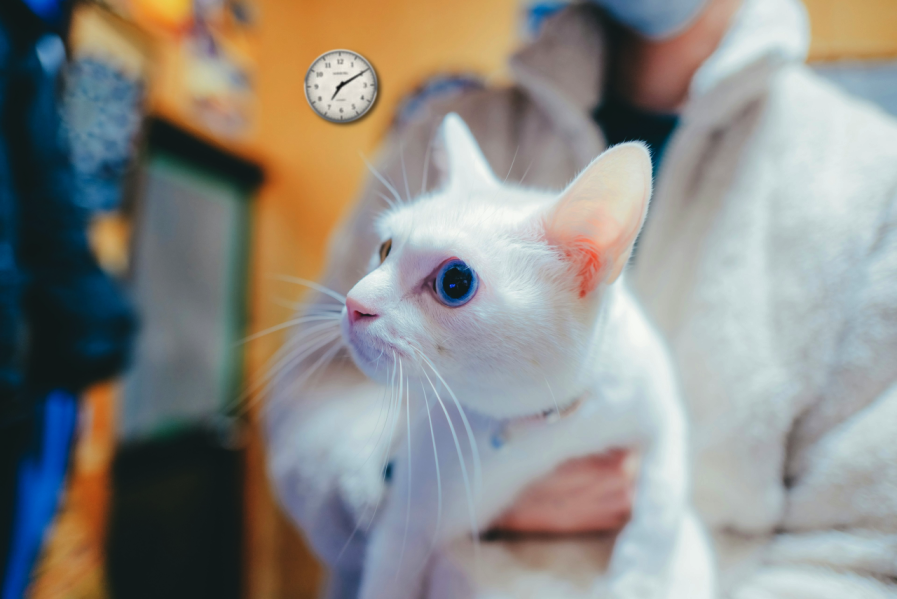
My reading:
**7:10**
